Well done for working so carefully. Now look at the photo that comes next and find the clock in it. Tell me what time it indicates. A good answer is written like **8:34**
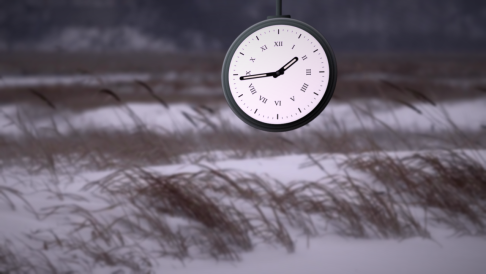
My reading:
**1:44**
